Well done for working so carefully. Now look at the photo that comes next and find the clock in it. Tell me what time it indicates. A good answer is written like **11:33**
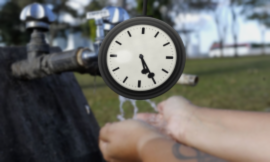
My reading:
**5:25**
